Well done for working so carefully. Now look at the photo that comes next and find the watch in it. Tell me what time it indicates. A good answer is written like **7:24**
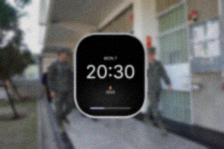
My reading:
**20:30**
